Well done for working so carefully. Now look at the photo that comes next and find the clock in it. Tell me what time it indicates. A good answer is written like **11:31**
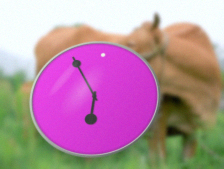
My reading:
**5:54**
